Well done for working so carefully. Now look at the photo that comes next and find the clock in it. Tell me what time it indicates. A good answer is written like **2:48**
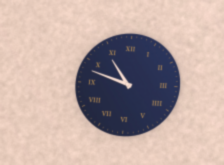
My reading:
**10:48**
